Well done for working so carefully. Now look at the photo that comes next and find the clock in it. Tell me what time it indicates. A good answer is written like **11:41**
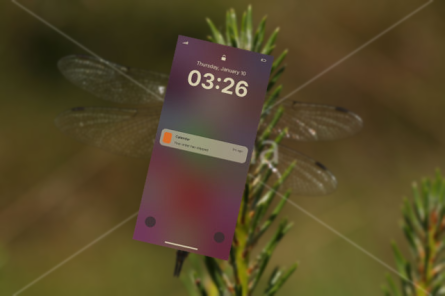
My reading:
**3:26**
